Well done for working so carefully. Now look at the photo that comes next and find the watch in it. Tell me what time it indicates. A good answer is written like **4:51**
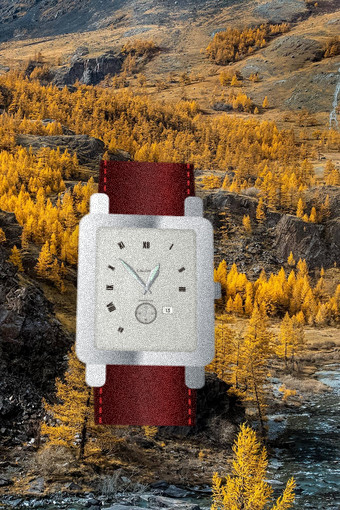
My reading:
**12:53**
